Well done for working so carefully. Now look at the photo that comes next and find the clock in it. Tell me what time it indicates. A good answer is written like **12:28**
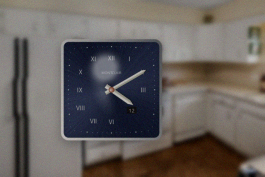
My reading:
**4:10**
